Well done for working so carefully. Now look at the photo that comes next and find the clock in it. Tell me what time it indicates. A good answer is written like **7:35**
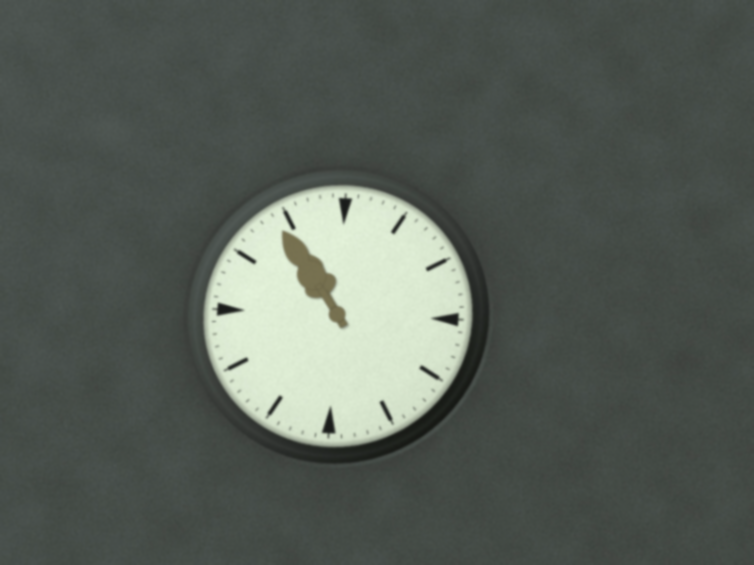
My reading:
**10:54**
